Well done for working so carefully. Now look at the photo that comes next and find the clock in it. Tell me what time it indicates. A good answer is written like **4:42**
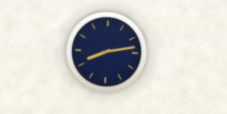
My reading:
**8:13**
